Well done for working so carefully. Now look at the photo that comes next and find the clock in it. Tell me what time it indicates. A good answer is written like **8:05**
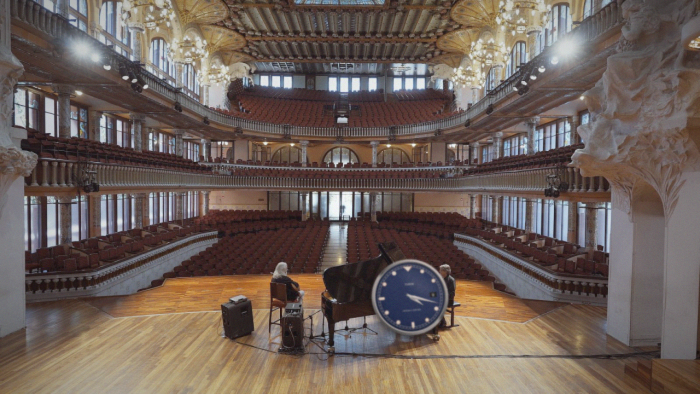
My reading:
**4:18**
